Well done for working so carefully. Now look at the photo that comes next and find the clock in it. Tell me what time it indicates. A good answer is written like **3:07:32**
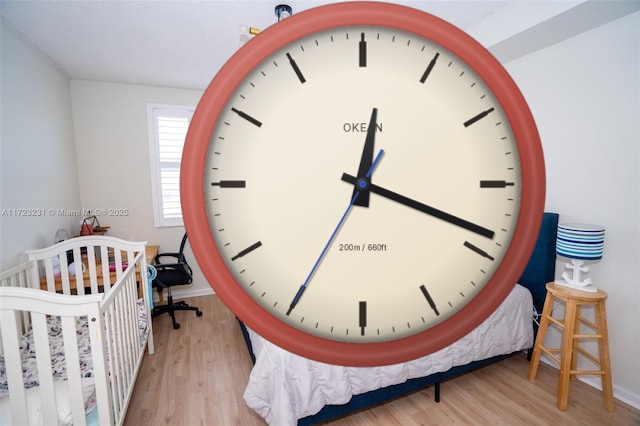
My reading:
**12:18:35**
